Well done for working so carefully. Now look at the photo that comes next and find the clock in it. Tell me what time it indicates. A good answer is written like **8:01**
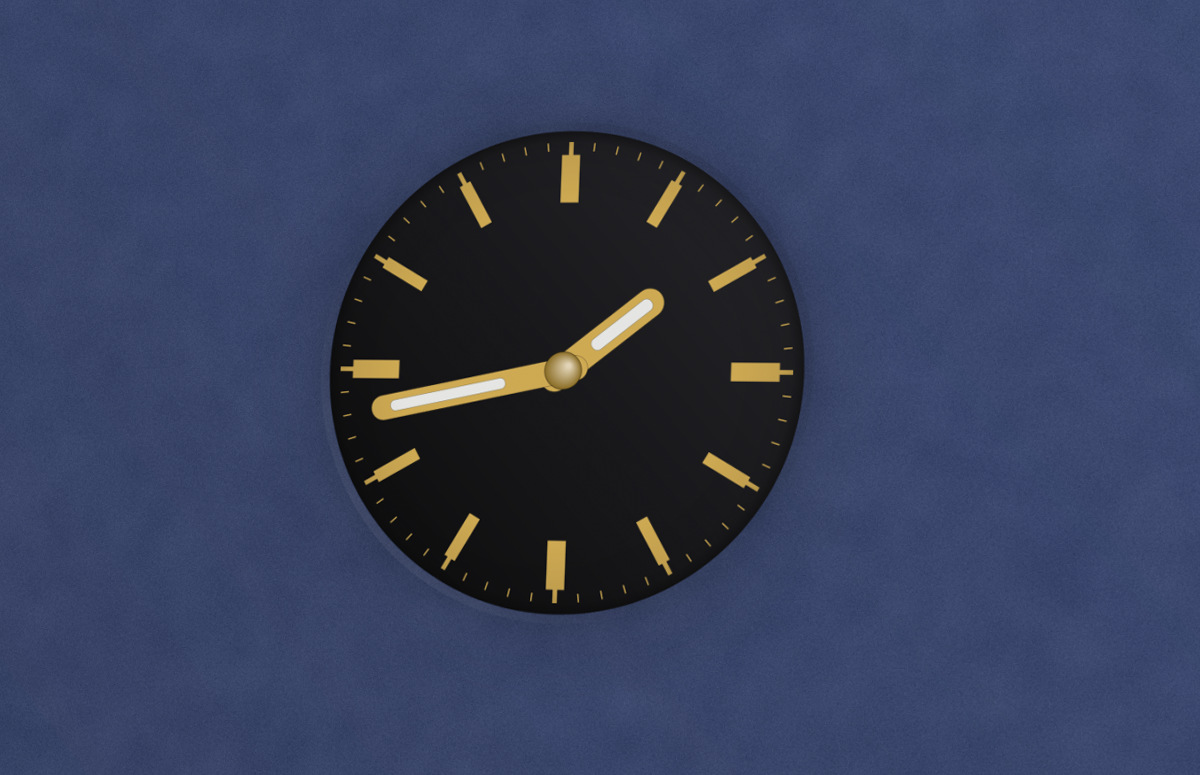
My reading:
**1:43**
